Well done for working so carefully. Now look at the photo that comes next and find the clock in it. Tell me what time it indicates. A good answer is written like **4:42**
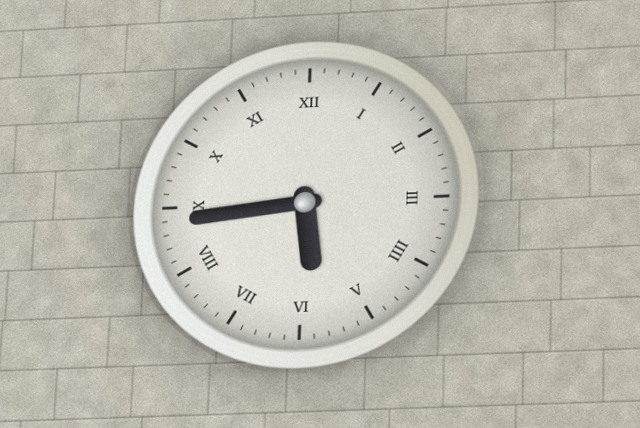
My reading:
**5:44**
